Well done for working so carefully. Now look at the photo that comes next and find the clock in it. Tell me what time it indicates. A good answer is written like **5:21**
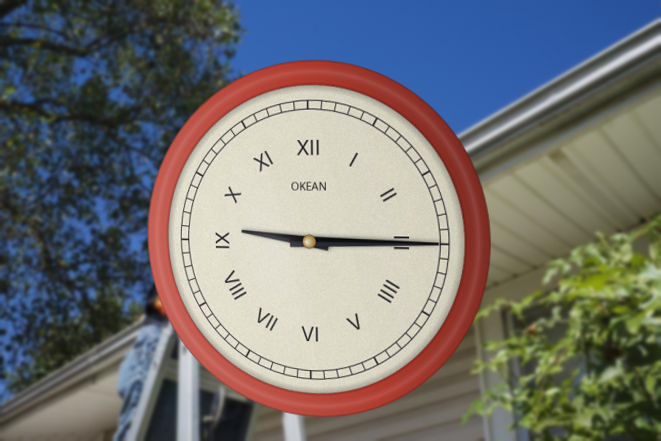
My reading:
**9:15**
